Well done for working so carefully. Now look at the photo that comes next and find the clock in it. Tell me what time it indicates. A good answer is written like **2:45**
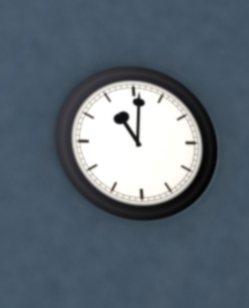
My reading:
**11:01**
